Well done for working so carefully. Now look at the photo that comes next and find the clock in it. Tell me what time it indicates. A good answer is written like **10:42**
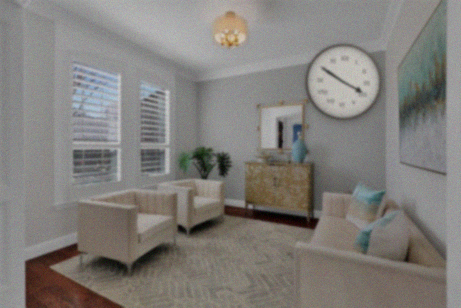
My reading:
**3:50**
